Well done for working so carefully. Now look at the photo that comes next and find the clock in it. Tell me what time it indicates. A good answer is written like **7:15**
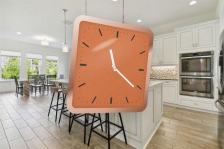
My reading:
**11:21**
